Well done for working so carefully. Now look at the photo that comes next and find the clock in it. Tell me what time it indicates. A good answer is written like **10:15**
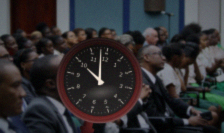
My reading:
**9:58**
